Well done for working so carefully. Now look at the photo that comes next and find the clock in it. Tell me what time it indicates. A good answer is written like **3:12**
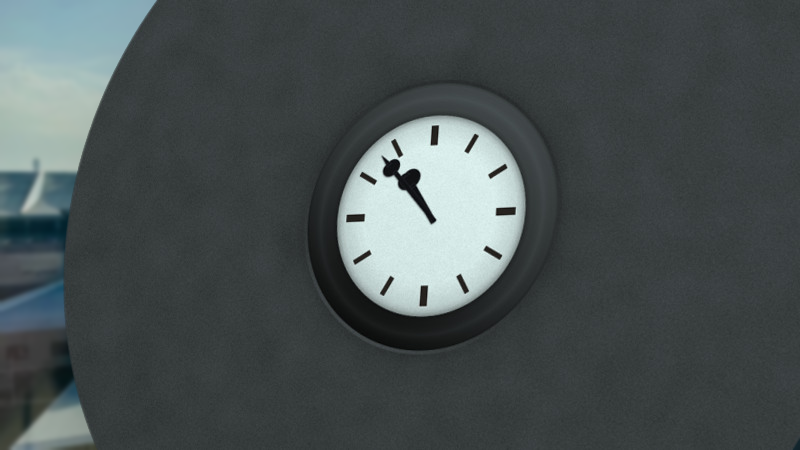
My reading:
**10:53**
